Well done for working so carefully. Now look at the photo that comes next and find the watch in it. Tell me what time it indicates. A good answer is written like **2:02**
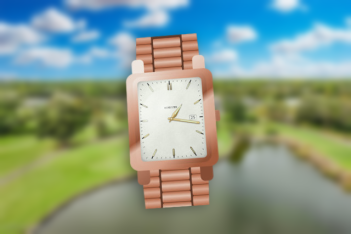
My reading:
**1:17**
